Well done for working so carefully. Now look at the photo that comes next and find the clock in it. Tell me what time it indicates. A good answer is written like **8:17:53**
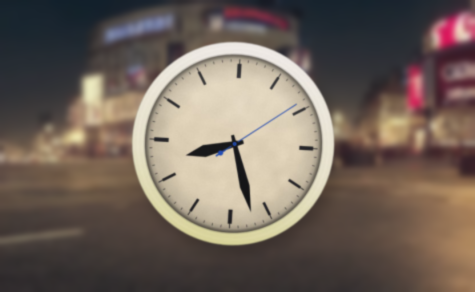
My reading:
**8:27:09**
